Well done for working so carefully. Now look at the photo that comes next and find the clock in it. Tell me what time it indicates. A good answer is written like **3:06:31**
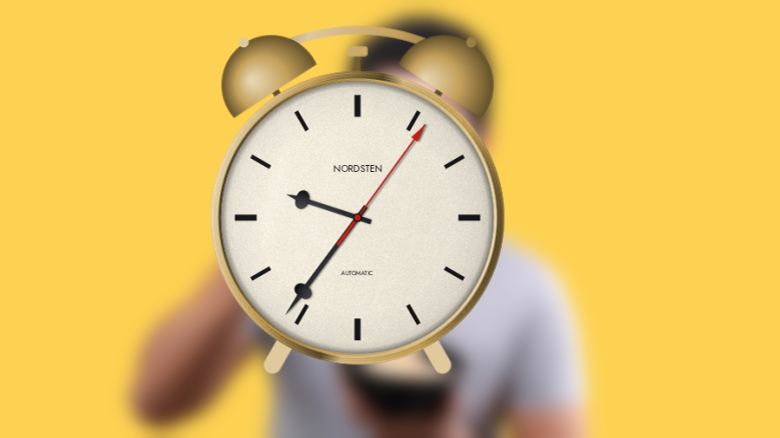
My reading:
**9:36:06**
